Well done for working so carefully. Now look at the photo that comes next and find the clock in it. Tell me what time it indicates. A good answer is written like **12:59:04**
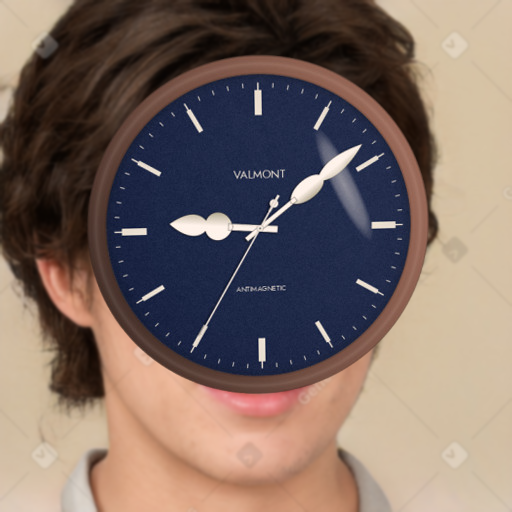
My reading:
**9:08:35**
